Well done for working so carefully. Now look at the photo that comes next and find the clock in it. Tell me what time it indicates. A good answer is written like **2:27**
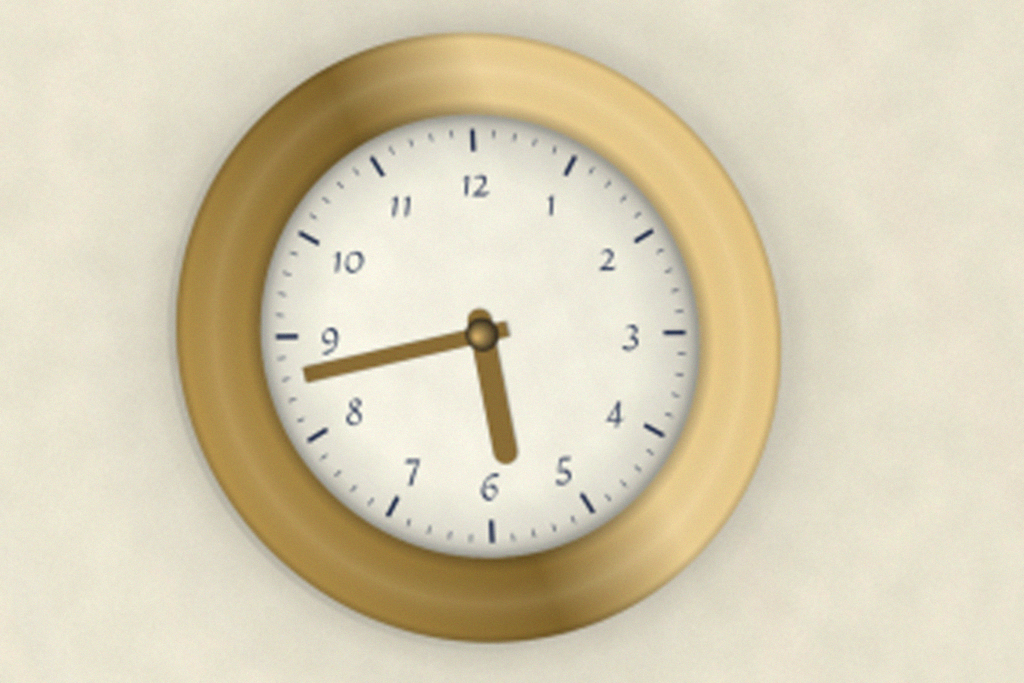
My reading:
**5:43**
